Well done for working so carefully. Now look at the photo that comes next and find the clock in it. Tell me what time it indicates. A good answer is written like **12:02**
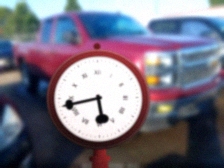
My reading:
**5:43**
